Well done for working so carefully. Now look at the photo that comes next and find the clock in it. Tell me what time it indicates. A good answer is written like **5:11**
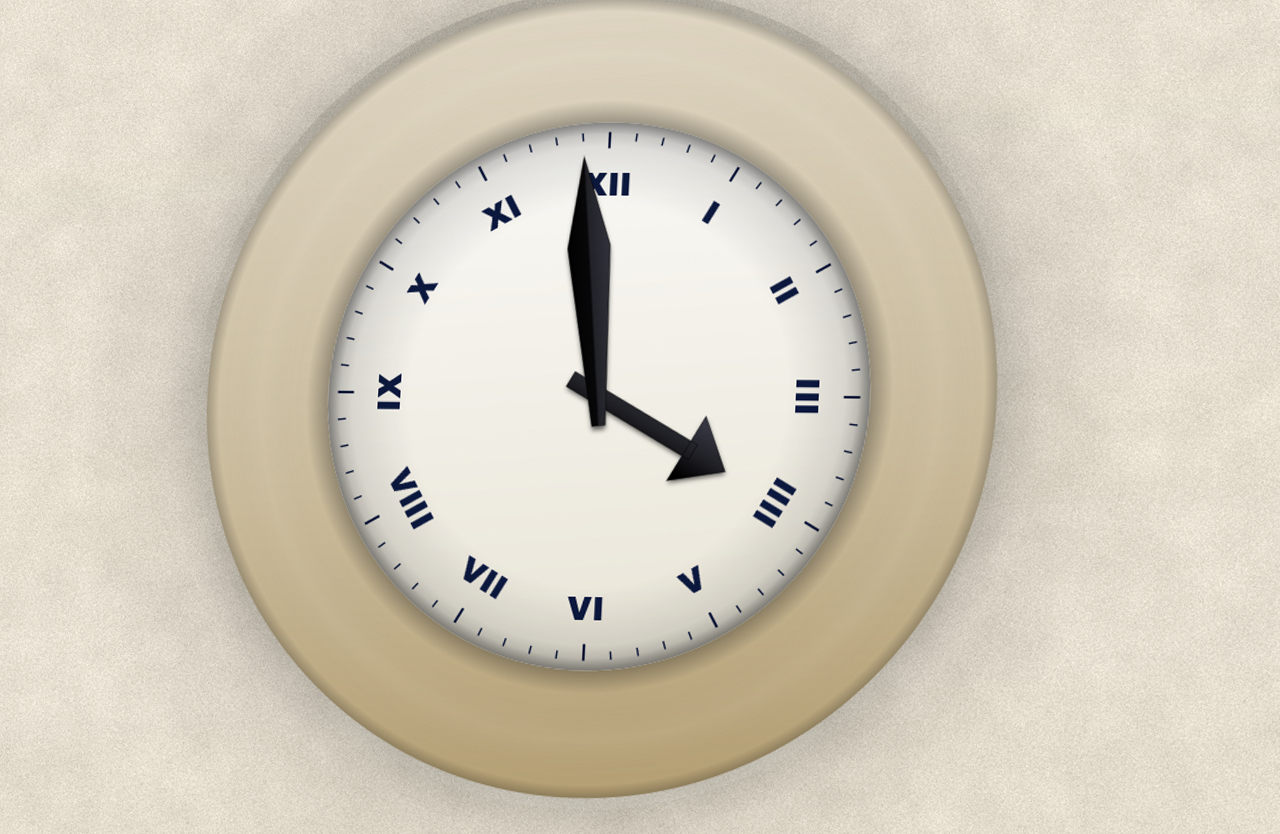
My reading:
**3:59**
